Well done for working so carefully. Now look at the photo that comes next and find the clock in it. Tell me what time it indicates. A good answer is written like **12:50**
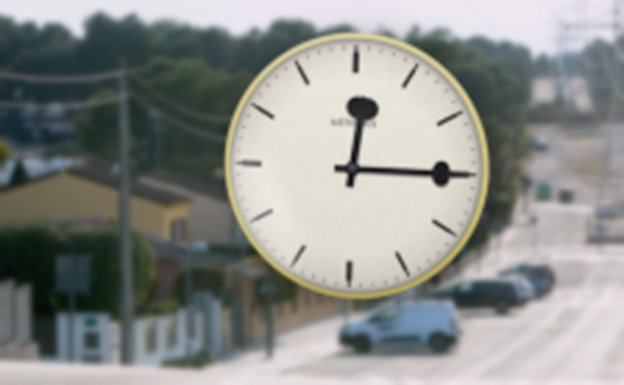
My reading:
**12:15**
